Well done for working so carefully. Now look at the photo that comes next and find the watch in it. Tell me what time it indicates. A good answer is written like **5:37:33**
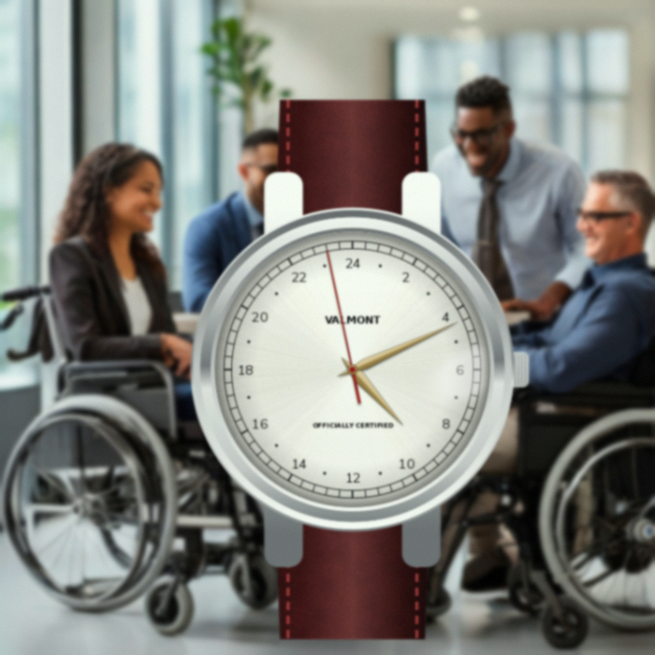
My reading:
**9:10:58**
